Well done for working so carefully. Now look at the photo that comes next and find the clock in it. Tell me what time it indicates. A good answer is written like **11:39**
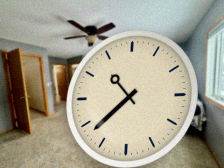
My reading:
**10:38**
